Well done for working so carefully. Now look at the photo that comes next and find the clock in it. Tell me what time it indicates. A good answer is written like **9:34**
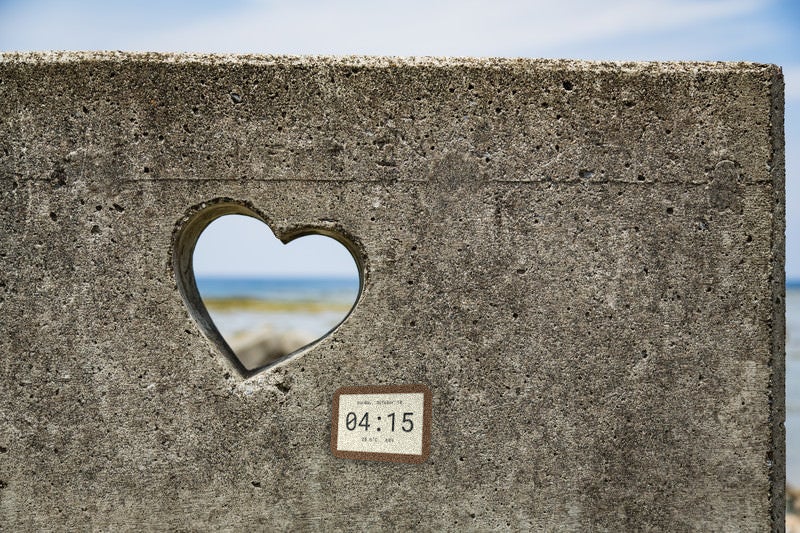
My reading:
**4:15**
